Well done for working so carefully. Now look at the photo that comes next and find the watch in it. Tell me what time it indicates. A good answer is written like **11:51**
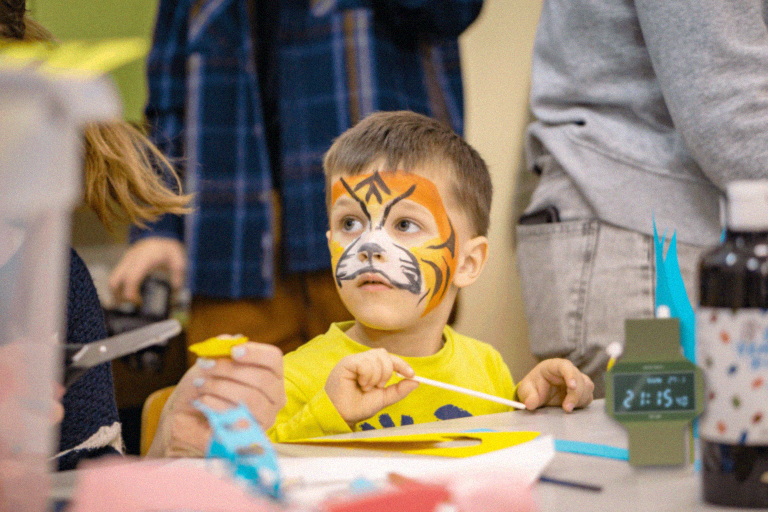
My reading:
**21:15**
